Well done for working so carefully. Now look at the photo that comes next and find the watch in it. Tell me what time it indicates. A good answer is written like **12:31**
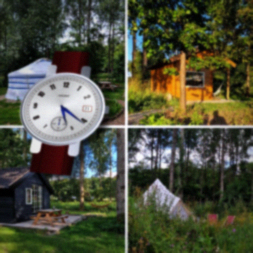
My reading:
**5:21**
